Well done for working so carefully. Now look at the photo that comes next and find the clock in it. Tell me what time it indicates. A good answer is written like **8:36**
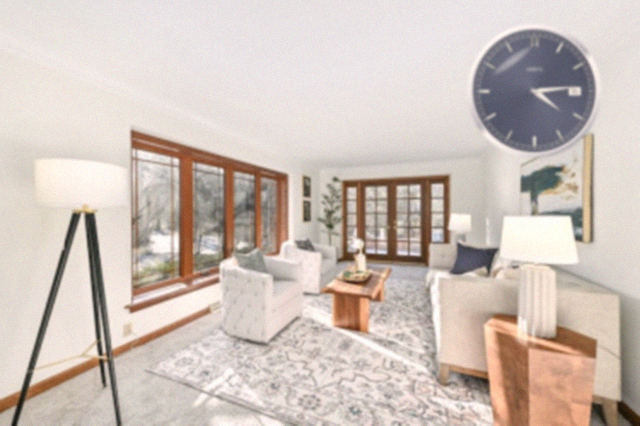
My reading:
**4:14**
